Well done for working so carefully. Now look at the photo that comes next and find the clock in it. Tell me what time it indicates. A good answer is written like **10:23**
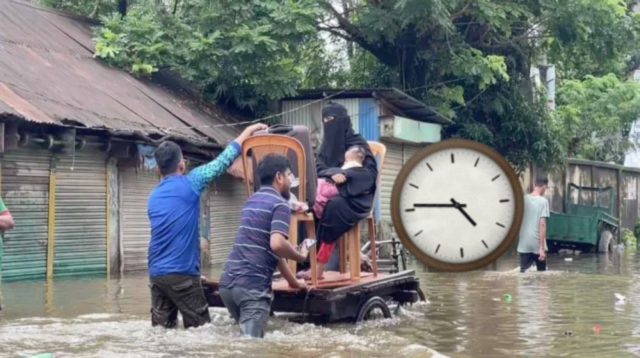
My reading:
**4:46**
